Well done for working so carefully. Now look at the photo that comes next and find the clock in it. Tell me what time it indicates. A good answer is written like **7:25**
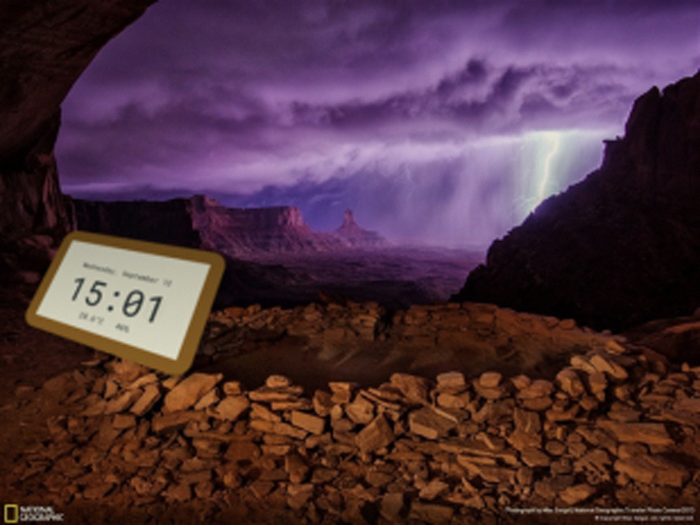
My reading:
**15:01**
